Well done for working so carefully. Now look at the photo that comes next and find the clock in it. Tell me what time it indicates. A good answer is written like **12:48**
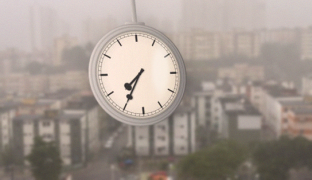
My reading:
**7:35**
